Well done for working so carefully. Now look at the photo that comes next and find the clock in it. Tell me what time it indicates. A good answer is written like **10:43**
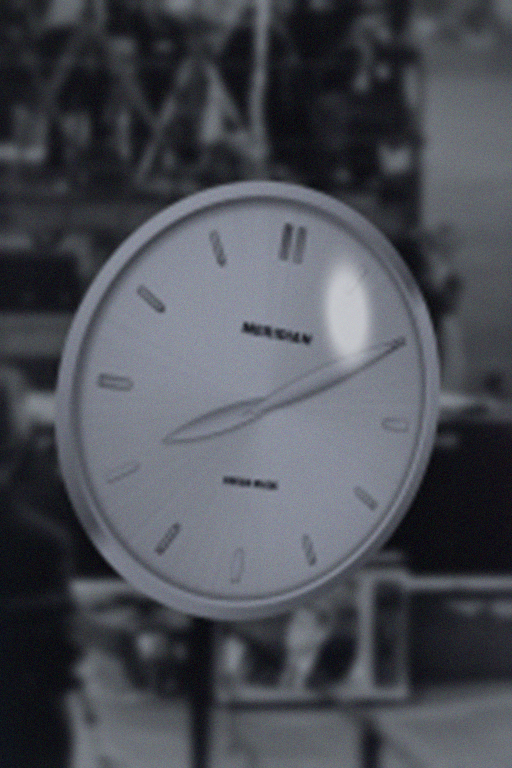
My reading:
**8:10**
